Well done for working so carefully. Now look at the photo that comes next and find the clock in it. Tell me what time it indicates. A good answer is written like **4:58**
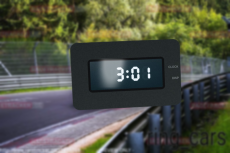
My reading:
**3:01**
